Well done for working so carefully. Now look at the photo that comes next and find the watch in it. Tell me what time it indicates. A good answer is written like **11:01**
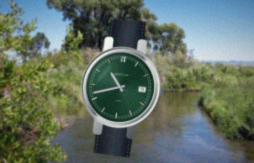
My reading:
**10:42**
